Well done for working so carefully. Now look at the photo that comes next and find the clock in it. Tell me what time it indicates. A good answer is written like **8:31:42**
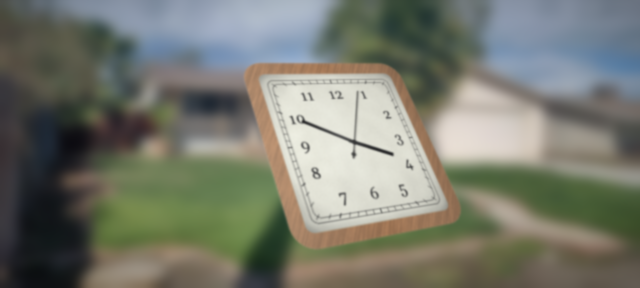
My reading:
**3:50:04**
